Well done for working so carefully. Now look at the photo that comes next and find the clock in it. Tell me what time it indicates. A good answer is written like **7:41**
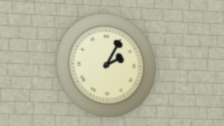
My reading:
**2:05**
